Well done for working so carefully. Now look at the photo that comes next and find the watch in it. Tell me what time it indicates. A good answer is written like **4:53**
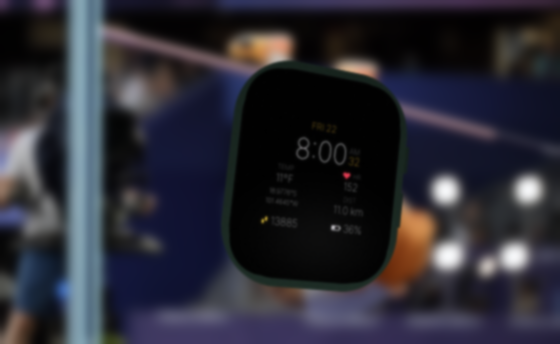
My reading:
**8:00**
